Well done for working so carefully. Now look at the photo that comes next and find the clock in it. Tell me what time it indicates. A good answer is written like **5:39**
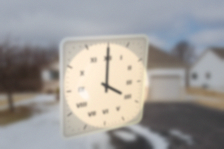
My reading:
**4:00**
